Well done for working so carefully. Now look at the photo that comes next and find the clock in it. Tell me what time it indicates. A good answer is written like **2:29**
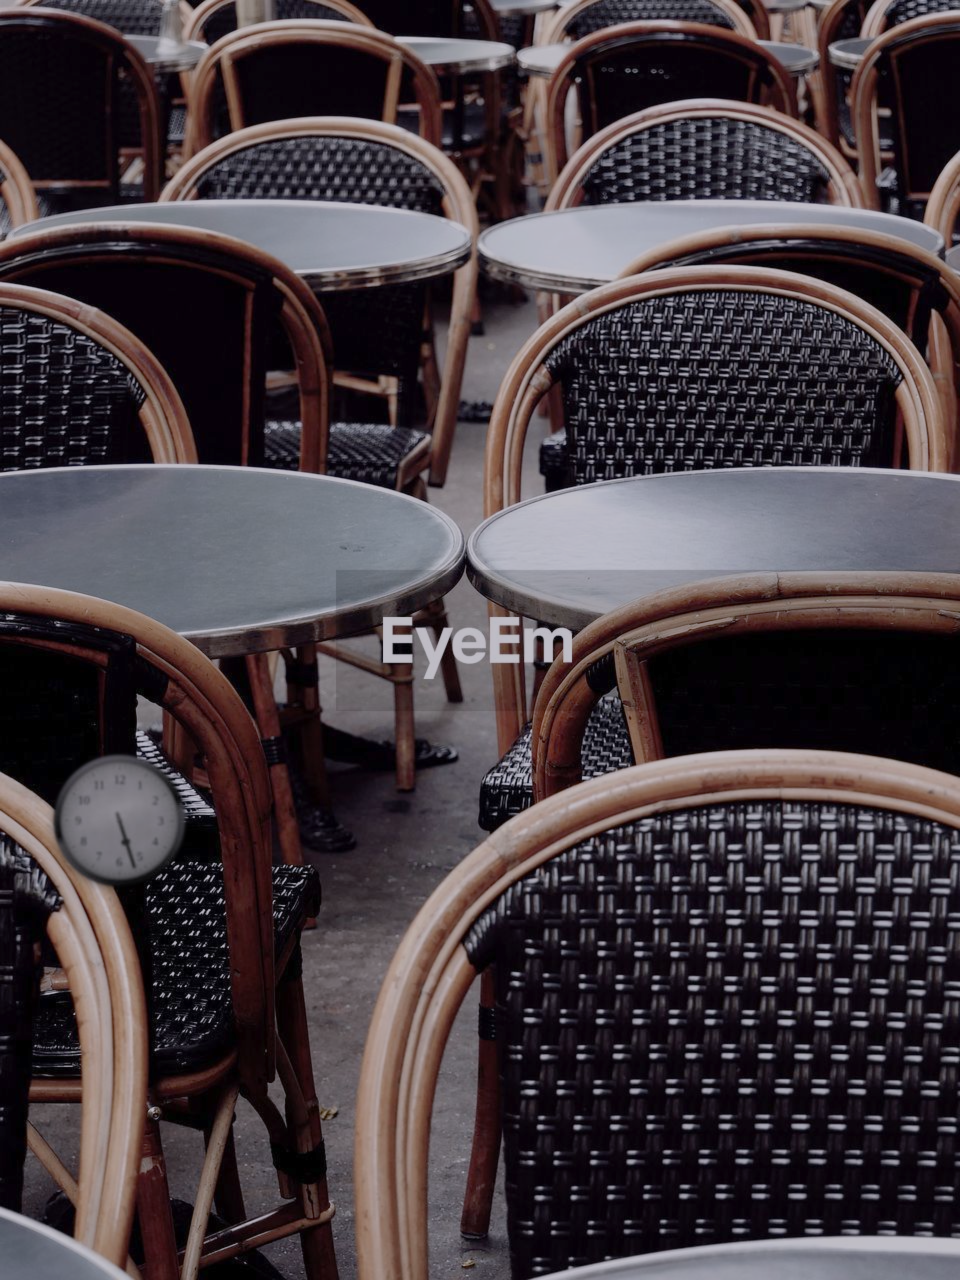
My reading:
**5:27**
